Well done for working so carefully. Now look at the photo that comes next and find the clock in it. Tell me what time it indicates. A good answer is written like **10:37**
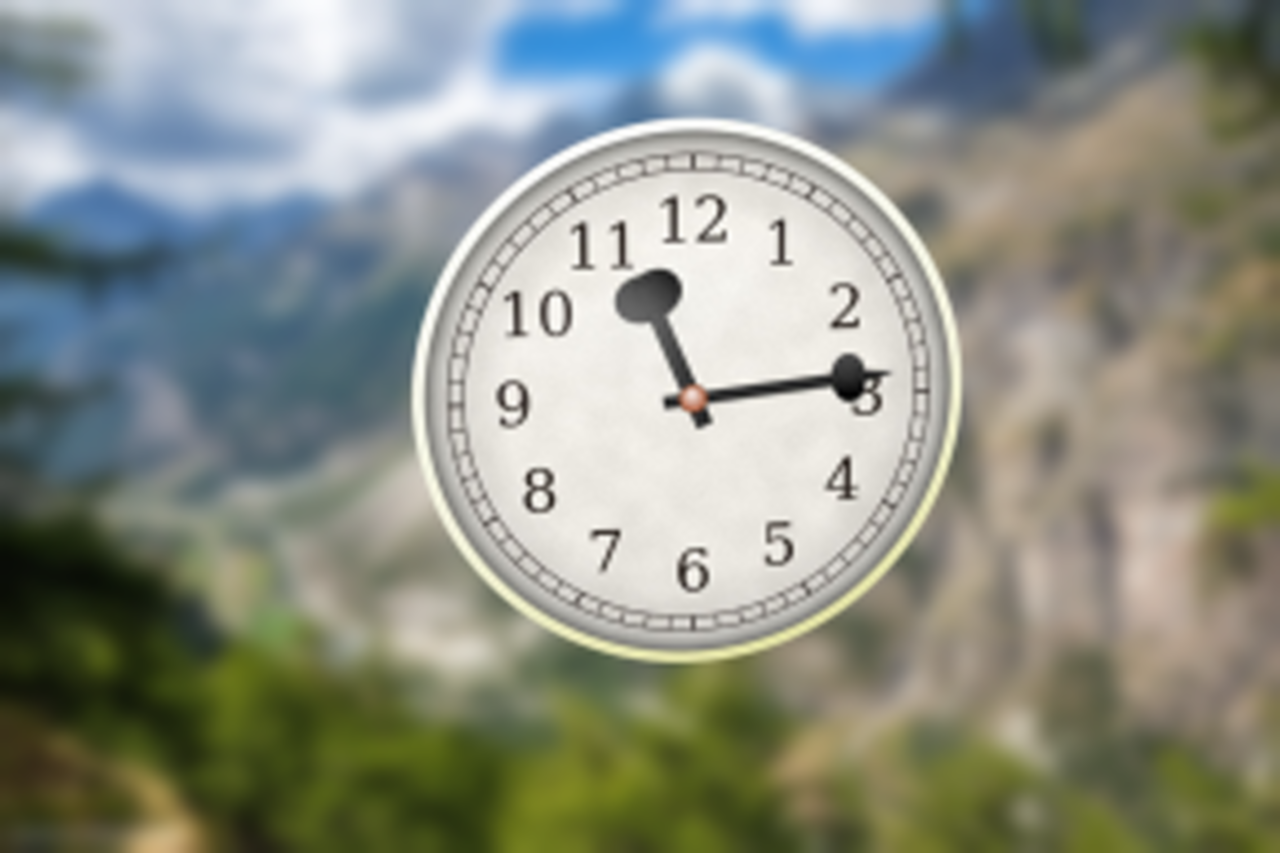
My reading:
**11:14**
